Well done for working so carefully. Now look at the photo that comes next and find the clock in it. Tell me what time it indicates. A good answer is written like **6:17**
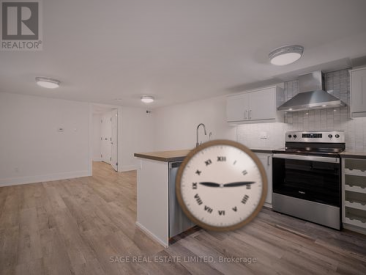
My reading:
**9:14**
